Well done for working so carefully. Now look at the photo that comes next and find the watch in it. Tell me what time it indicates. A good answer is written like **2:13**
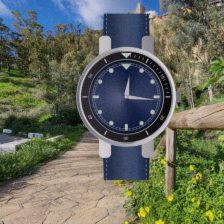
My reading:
**12:16**
